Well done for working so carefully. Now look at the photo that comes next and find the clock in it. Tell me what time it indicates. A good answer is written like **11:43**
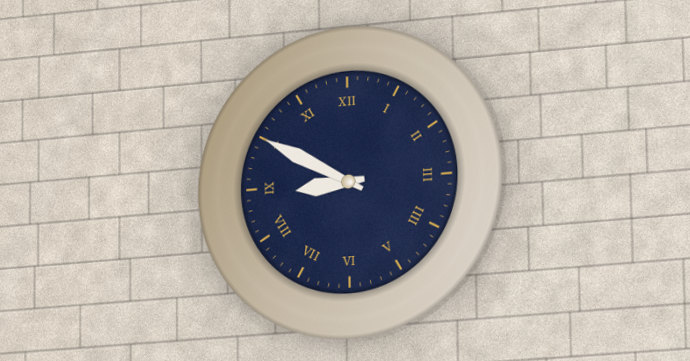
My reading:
**8:50**
